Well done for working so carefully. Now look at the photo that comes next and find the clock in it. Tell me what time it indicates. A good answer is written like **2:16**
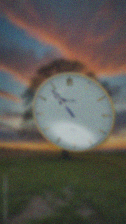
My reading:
**10:54**
